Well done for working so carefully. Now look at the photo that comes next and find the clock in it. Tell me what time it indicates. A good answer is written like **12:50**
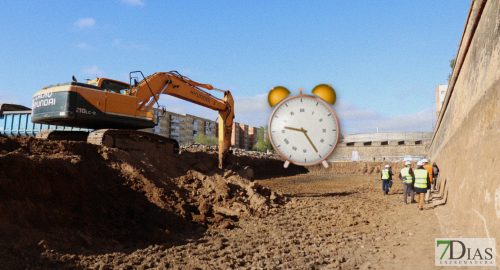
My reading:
**9:25**
